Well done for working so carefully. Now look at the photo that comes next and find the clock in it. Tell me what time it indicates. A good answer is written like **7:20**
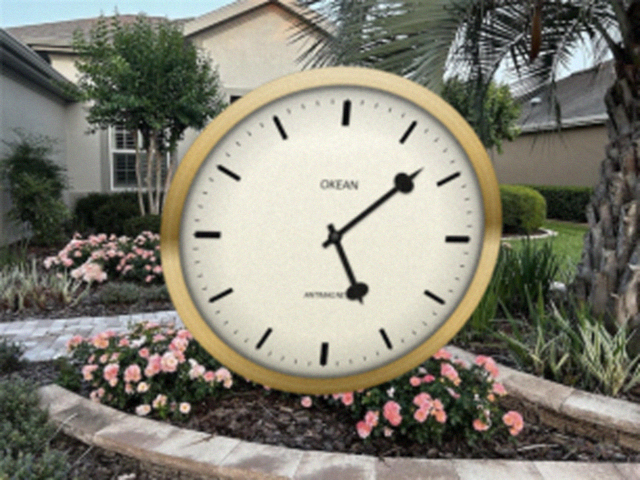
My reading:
**5:08**
